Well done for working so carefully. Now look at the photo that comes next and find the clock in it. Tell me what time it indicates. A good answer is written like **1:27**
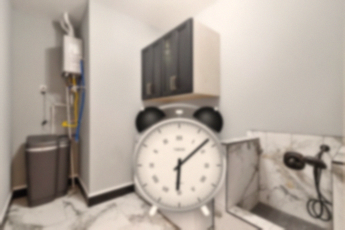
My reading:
**6:08**
